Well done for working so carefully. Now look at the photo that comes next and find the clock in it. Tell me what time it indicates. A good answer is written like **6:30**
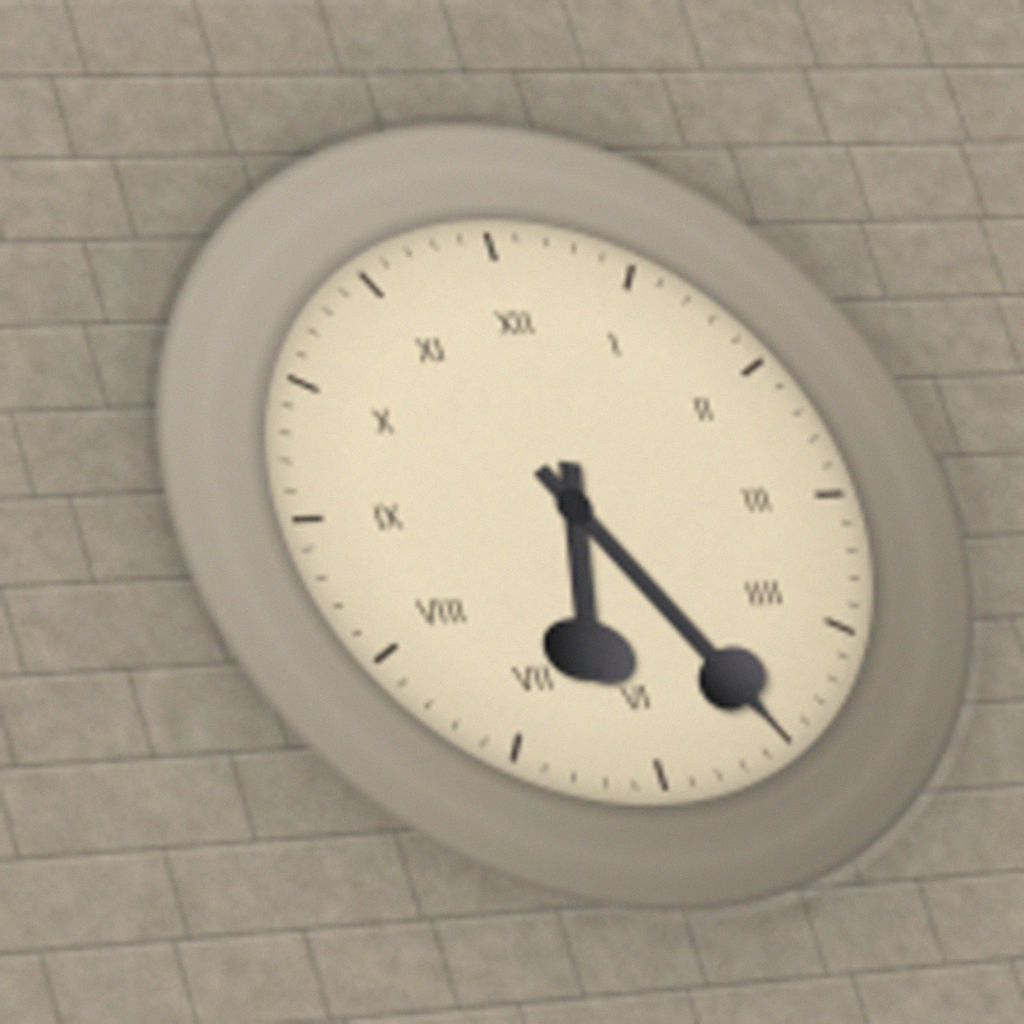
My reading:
**6:25**
